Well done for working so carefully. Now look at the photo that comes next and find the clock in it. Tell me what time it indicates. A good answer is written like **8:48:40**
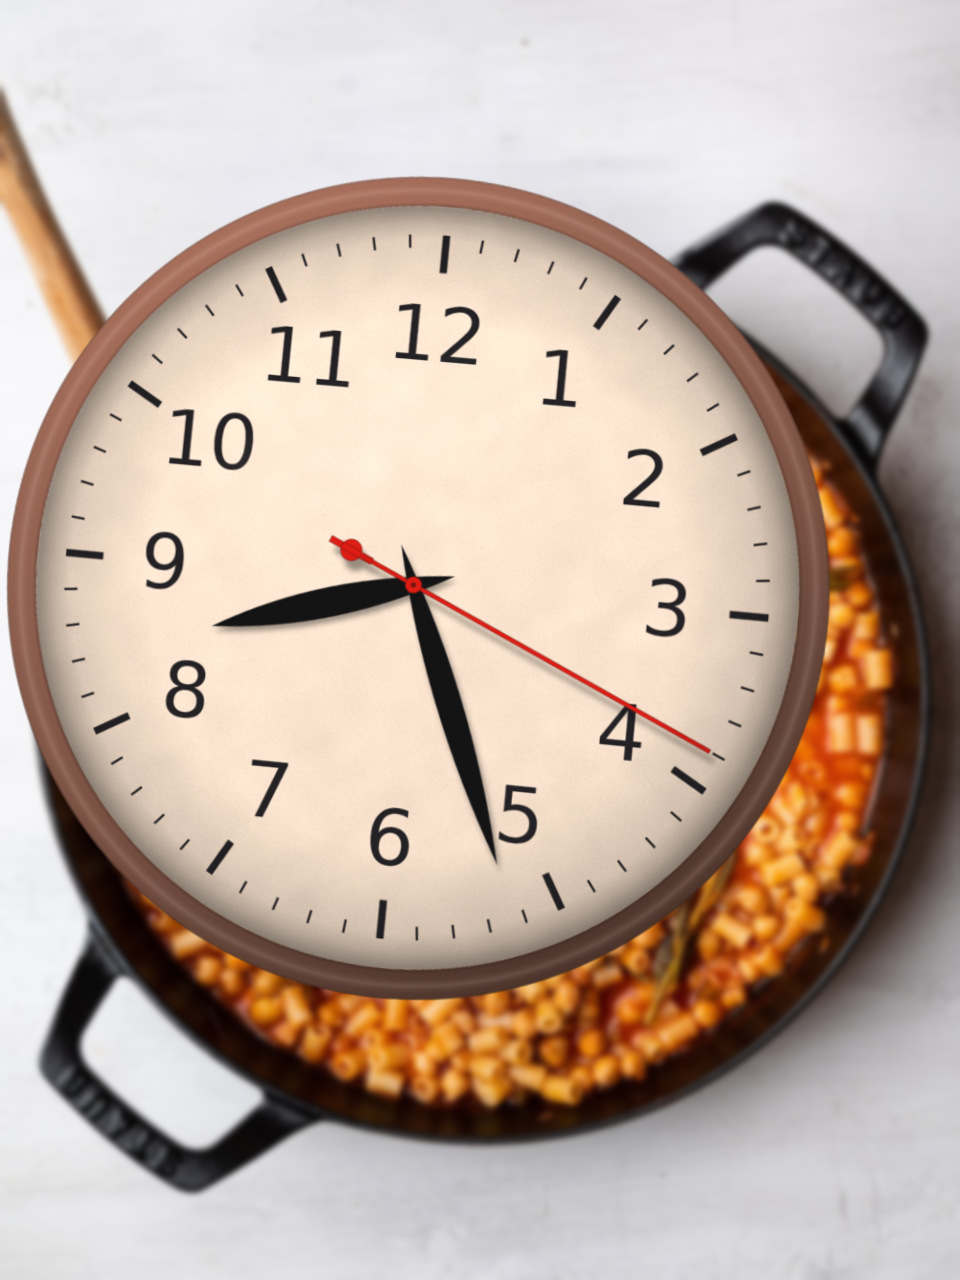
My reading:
**8:26:19**
